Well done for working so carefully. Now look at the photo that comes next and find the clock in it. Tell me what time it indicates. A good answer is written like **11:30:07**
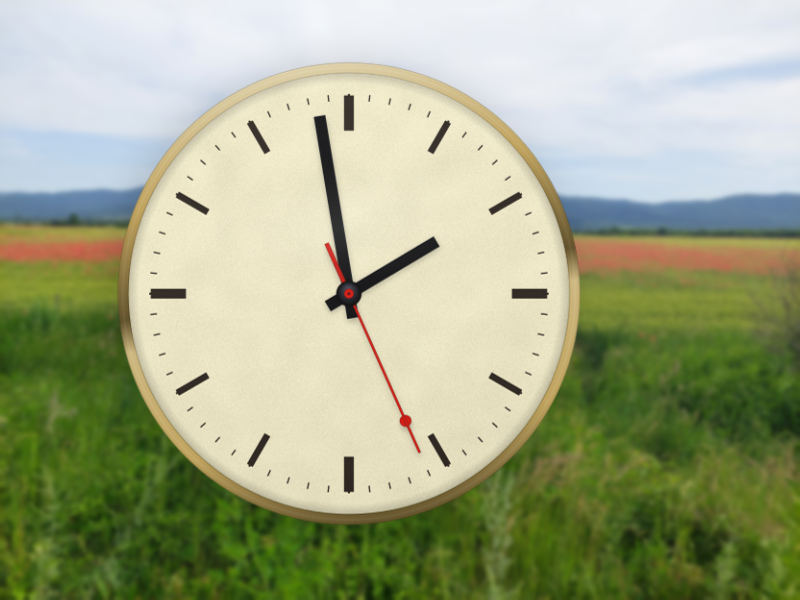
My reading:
**1:58:26**
